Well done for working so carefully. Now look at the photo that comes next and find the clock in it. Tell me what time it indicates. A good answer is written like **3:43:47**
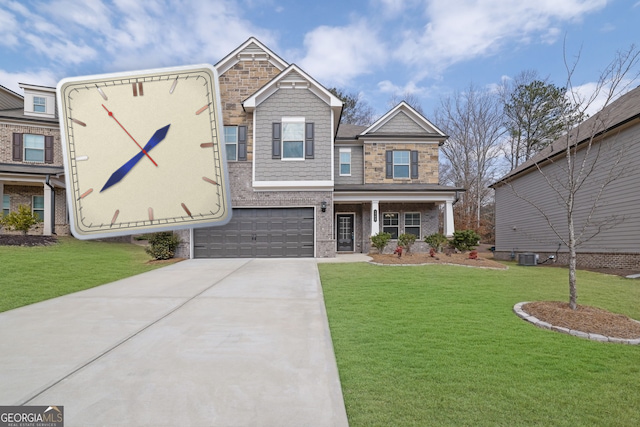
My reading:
**1:38:54**
